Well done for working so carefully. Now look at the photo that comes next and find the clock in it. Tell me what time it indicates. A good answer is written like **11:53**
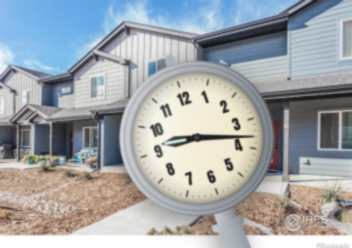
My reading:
**9:18**
